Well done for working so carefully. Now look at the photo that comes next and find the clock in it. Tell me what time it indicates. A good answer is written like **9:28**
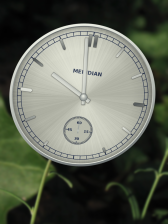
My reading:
**9:59**
